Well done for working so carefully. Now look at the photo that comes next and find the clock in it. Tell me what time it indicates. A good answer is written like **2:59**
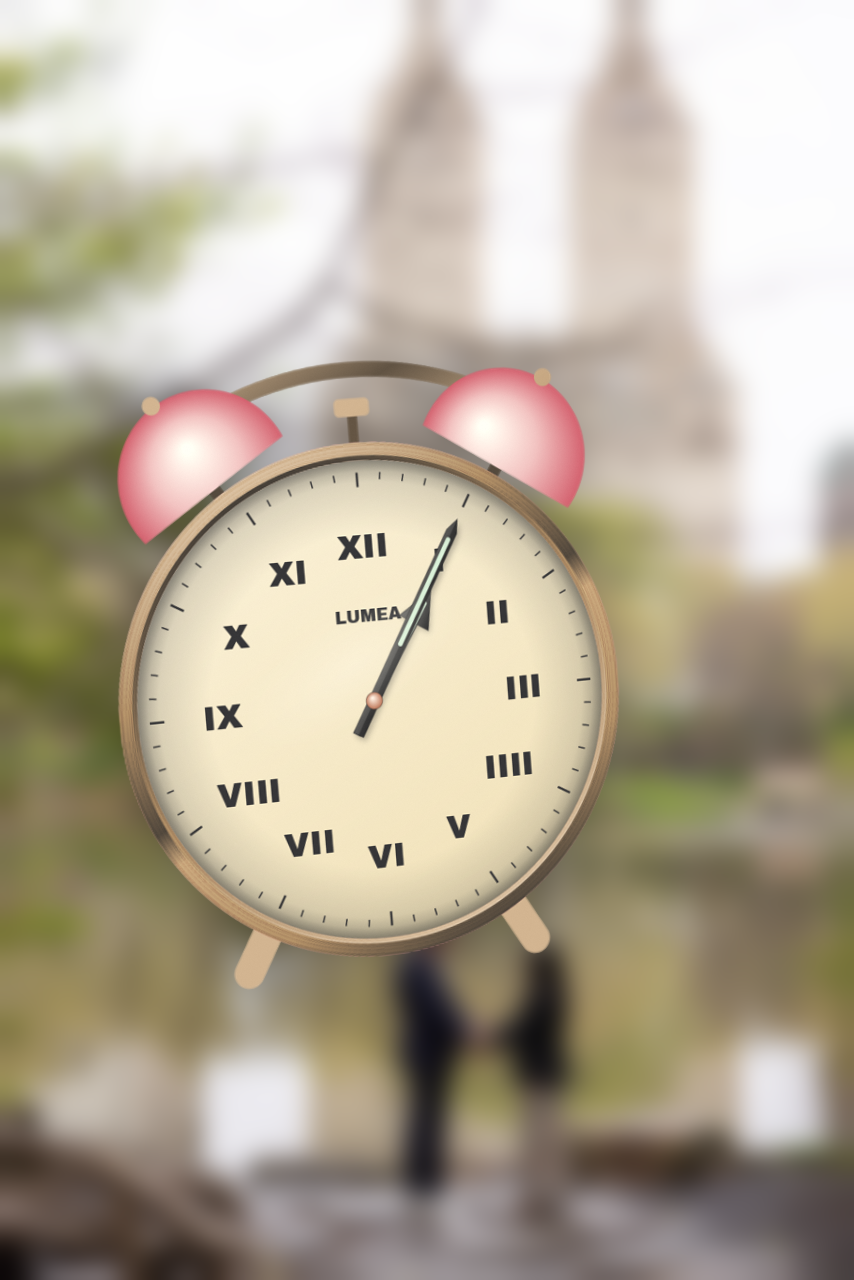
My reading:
**1:05**
